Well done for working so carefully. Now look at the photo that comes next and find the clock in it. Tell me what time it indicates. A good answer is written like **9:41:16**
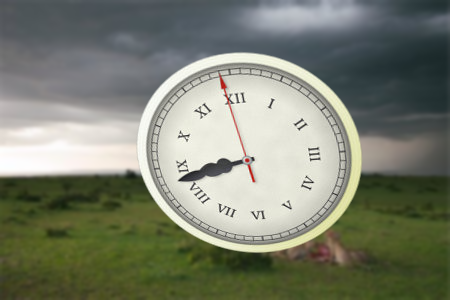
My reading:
**8:42:59**
